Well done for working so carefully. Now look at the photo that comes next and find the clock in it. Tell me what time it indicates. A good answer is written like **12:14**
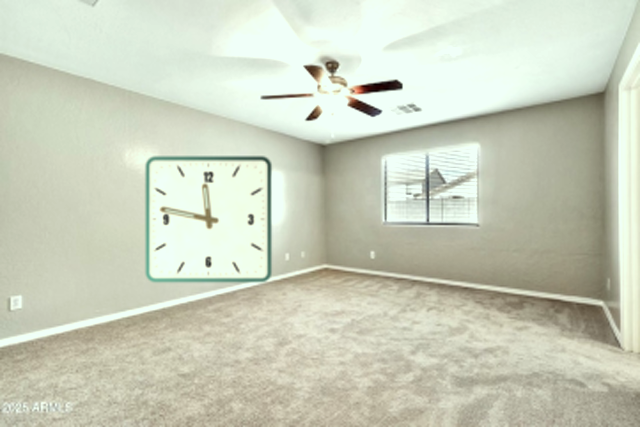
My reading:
**11:47**
